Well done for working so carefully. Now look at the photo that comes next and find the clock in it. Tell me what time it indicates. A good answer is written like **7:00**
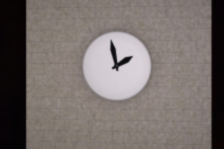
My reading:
**1:58**
